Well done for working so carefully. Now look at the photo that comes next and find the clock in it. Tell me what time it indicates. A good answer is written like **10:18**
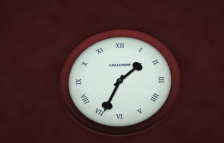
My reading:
**1:34**
